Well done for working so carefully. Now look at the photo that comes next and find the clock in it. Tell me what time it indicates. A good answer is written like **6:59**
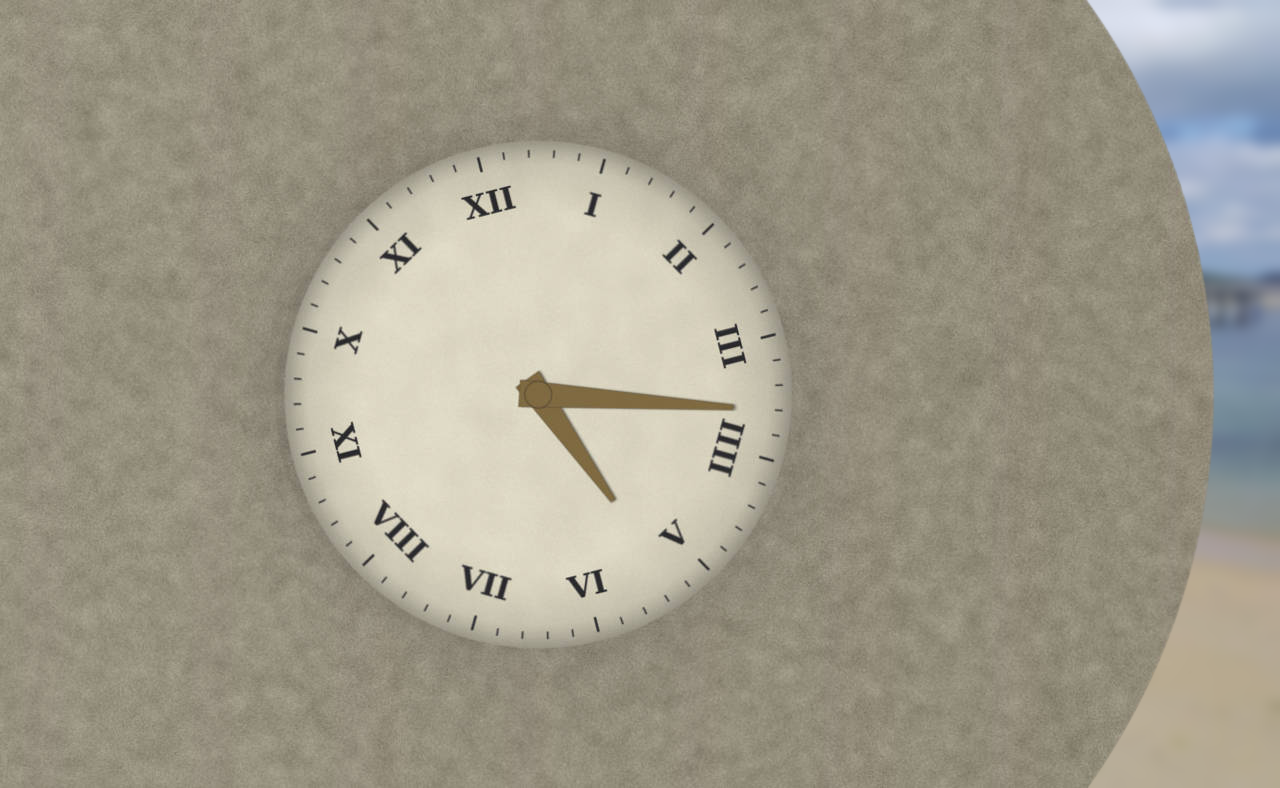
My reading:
**5:18**
